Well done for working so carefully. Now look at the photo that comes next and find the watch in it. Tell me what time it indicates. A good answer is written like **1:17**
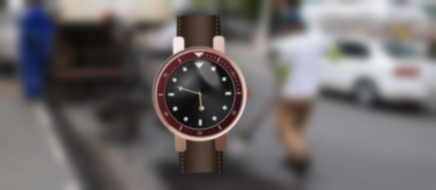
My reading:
**5:48**
